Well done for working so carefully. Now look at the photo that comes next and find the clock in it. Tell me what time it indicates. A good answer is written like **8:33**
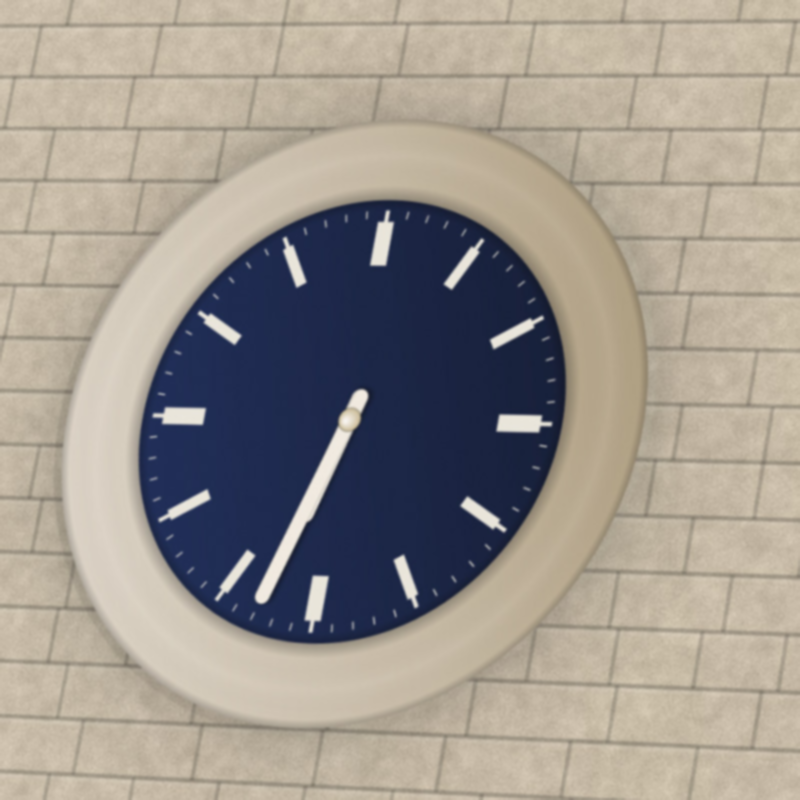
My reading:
**6:33**
